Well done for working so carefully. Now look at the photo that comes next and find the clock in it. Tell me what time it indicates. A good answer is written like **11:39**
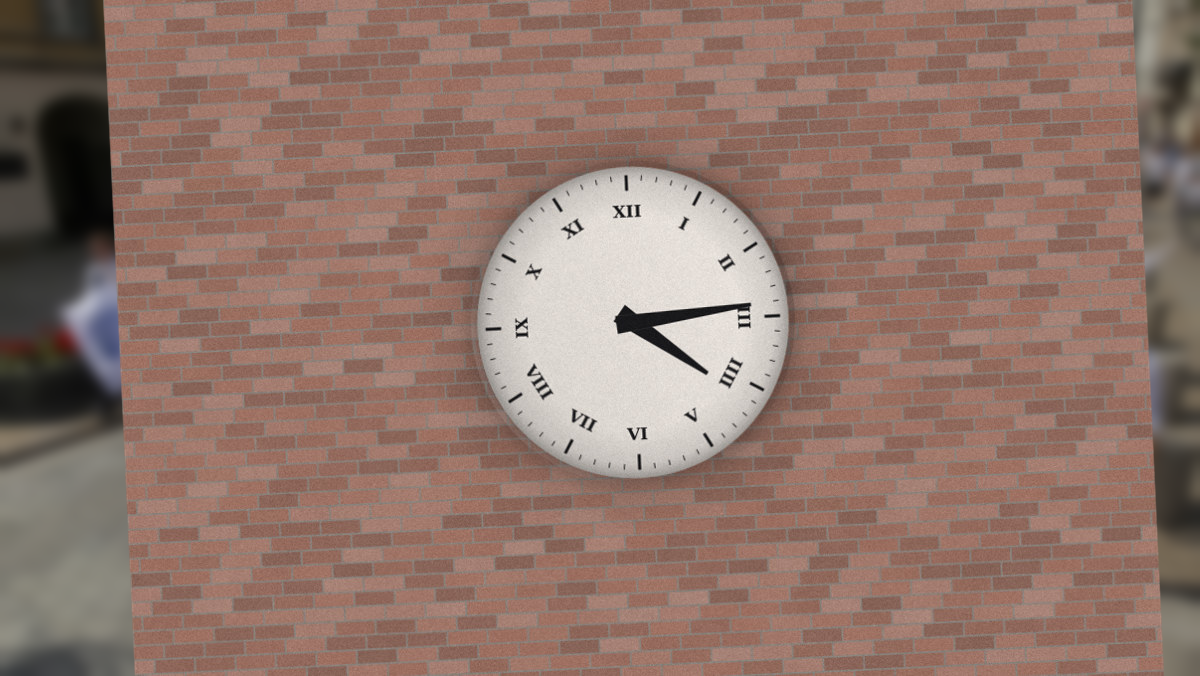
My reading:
**4:14**
